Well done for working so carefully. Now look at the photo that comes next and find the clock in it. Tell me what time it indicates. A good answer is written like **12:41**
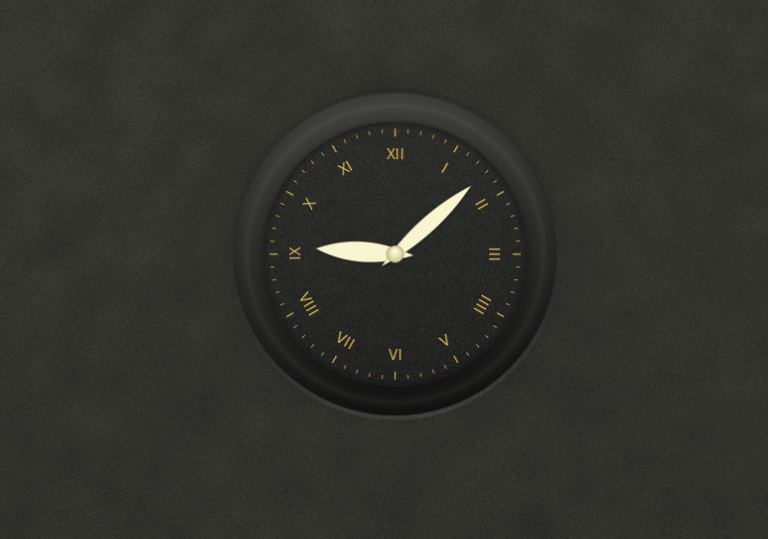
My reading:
**9:08**
